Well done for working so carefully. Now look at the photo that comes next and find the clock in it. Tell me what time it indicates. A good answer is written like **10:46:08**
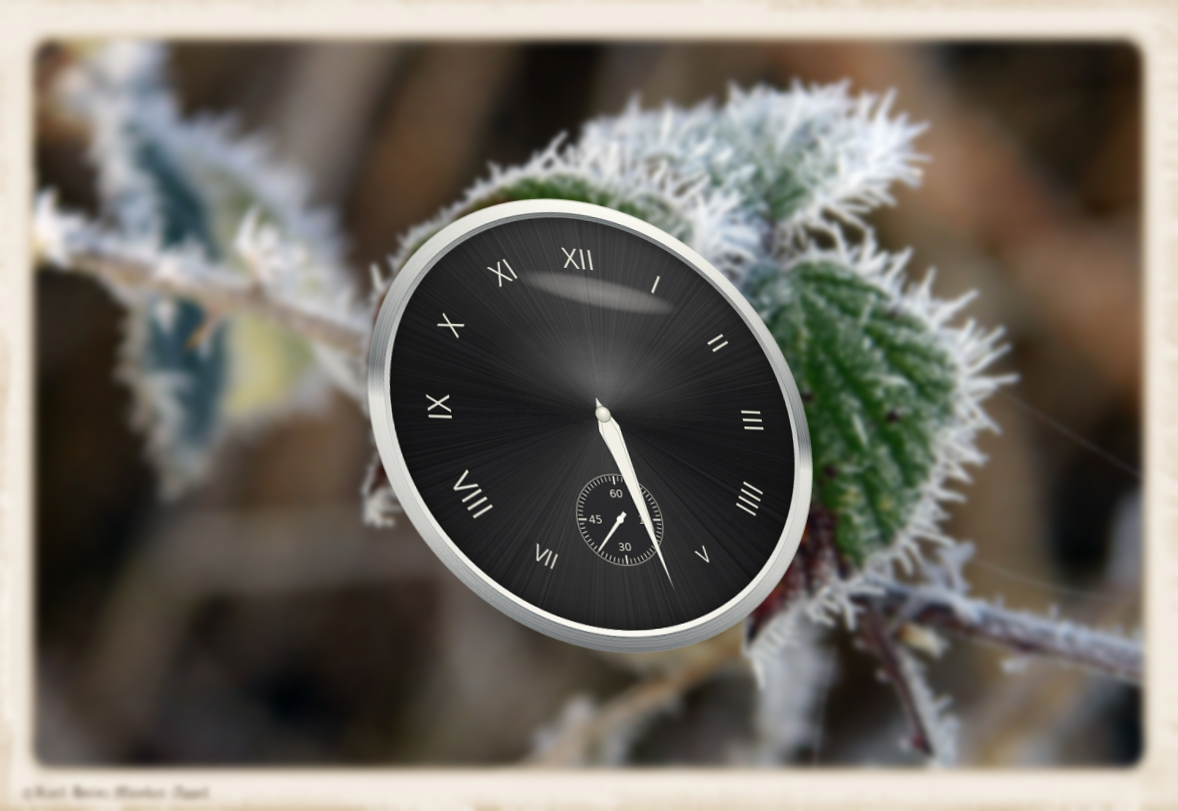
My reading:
**5:27:37**
